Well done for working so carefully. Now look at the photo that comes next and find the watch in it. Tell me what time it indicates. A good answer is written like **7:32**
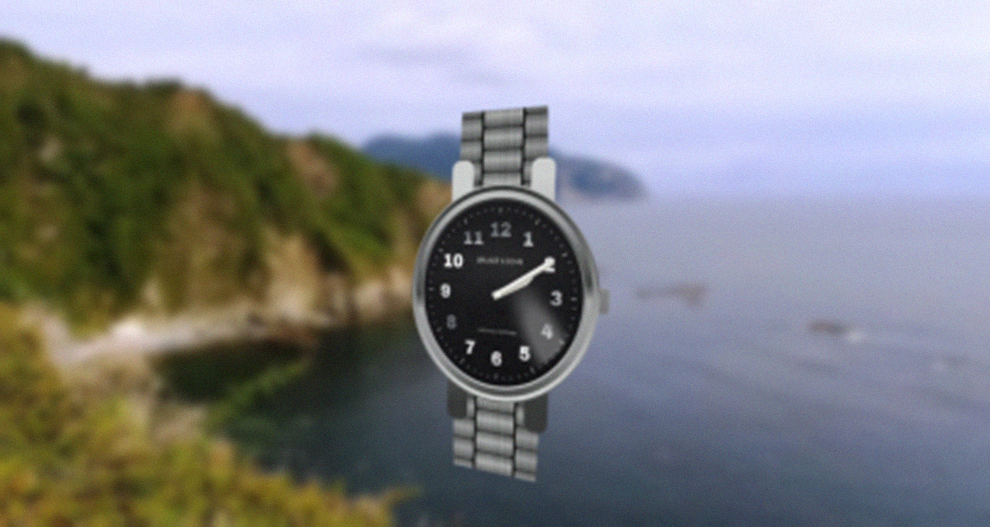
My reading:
**2:10**
